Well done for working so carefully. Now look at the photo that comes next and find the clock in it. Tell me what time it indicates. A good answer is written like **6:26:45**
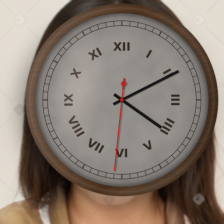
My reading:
**4:10:31**
